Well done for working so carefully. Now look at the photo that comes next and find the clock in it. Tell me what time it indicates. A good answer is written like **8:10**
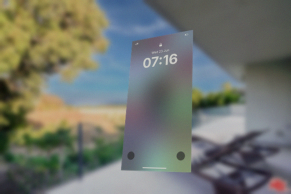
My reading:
**7:16**
